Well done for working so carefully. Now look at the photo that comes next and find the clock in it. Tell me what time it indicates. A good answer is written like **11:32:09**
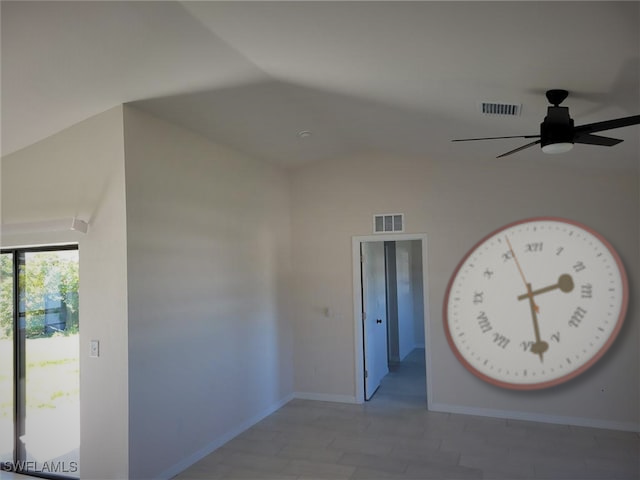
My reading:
**2:27:56**
